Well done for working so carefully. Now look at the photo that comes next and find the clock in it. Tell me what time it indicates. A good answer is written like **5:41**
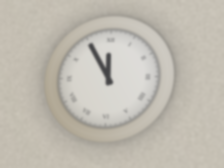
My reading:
**11:55**
